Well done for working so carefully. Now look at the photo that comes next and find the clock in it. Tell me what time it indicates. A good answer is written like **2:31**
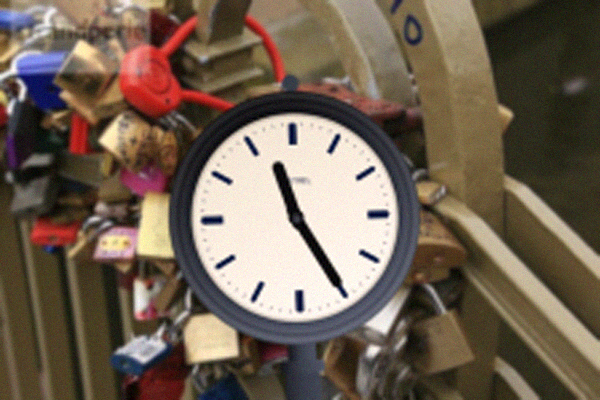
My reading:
**11:25**
